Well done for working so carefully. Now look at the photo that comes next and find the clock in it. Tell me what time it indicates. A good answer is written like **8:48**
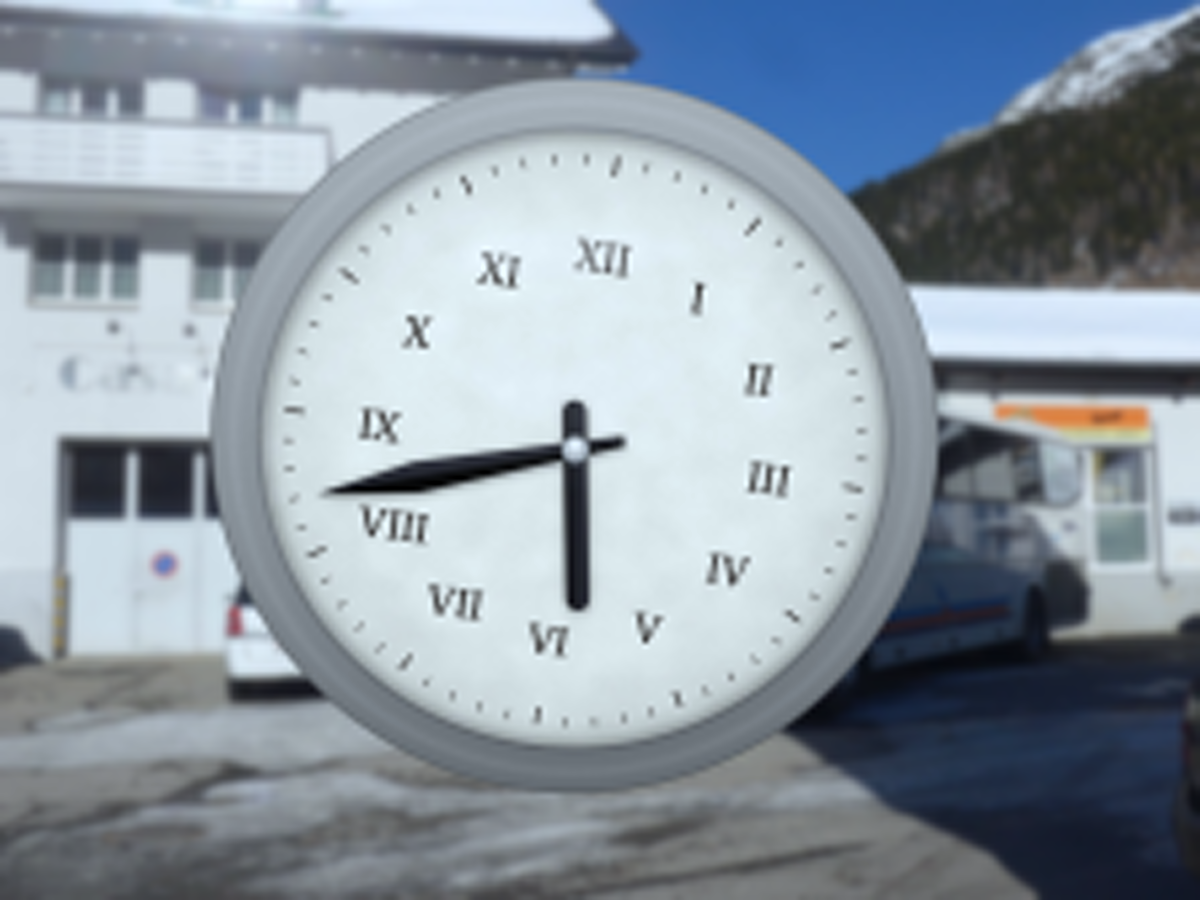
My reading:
**5:42**
